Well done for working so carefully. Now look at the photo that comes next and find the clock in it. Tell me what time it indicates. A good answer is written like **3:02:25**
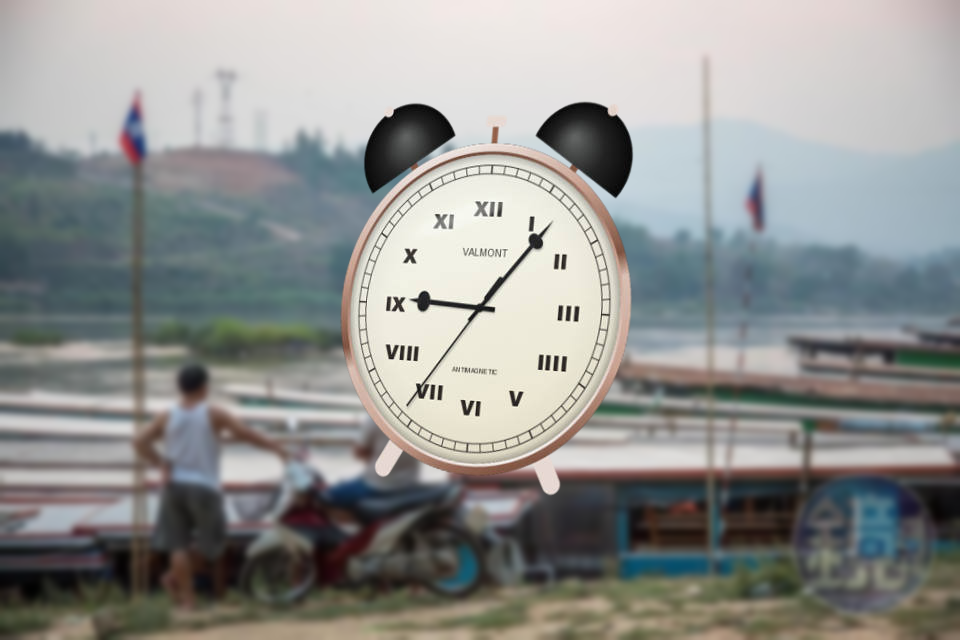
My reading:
**9:06:36**
